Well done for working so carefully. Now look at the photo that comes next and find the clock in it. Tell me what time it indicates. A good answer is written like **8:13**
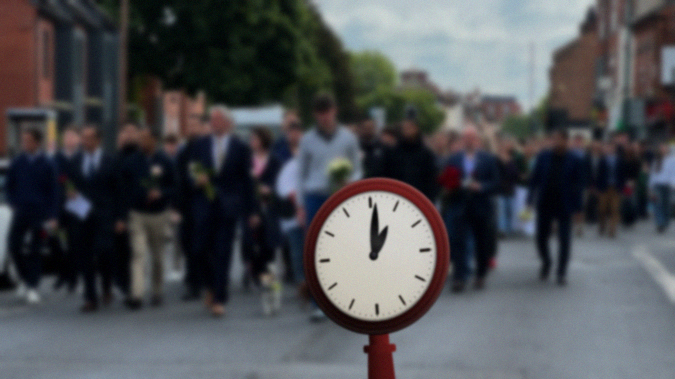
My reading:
**1:01**
